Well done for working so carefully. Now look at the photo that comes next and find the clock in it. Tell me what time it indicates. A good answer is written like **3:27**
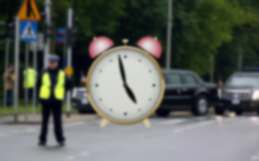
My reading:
**4:58**
